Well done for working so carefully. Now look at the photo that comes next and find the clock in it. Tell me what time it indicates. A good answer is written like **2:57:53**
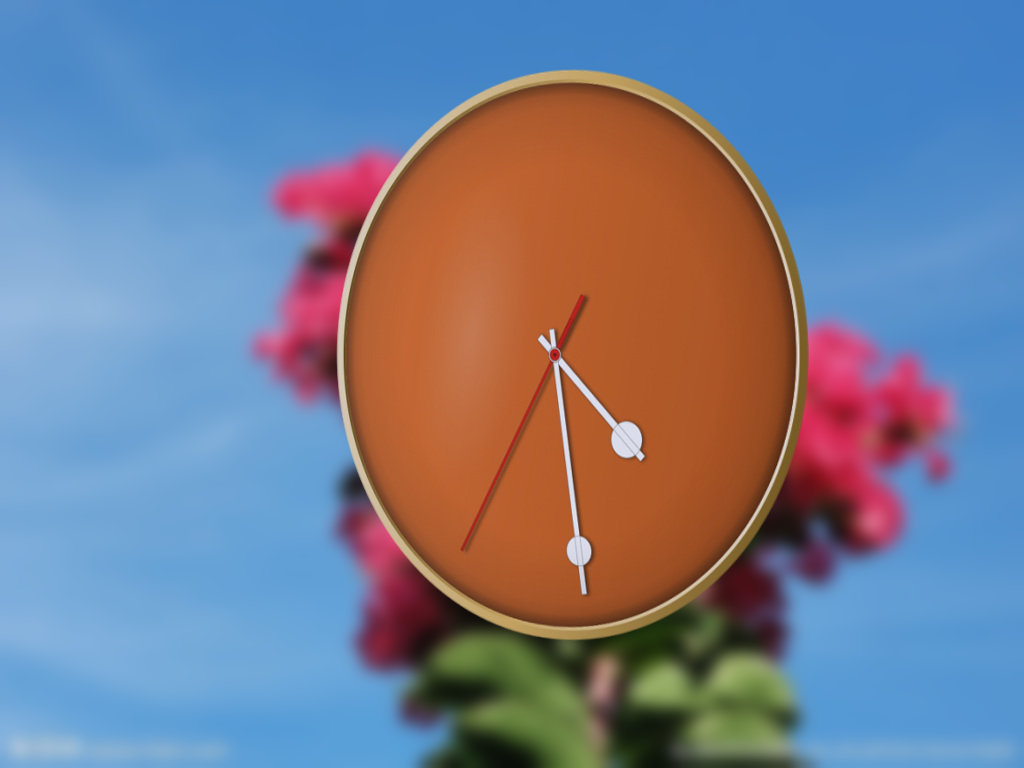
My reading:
**4:28:35**
